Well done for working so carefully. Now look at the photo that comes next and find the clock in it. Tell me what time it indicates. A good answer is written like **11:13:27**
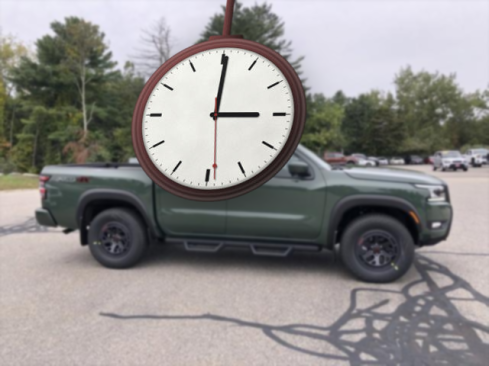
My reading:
**3:00:29**
